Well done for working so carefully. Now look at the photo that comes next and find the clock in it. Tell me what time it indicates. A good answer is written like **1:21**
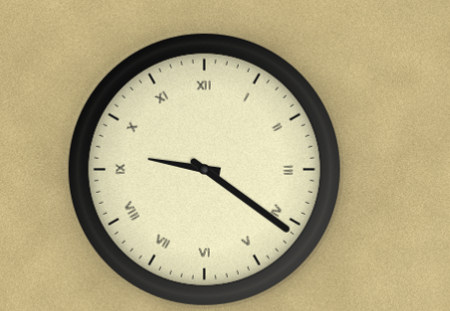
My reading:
**9:21**
